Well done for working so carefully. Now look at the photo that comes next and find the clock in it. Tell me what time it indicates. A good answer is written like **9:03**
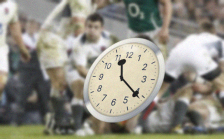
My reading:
**11:21**
